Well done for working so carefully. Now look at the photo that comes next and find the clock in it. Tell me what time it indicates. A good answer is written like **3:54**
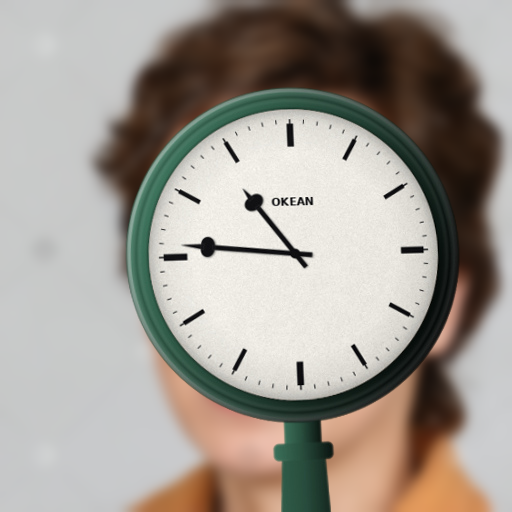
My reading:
**10:46**
